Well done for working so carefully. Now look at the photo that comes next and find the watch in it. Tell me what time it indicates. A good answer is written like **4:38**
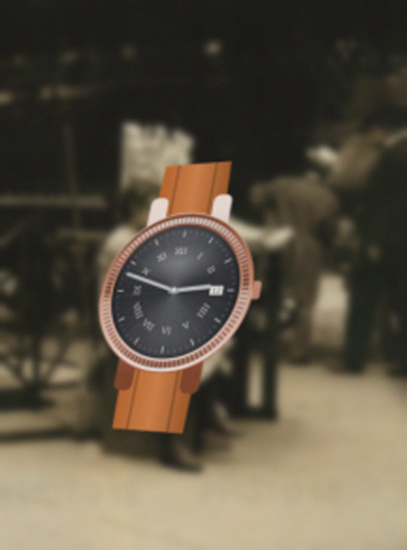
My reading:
**2:48**
